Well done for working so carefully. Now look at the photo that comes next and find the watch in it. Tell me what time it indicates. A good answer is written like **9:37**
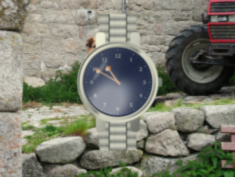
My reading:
**10:50**
